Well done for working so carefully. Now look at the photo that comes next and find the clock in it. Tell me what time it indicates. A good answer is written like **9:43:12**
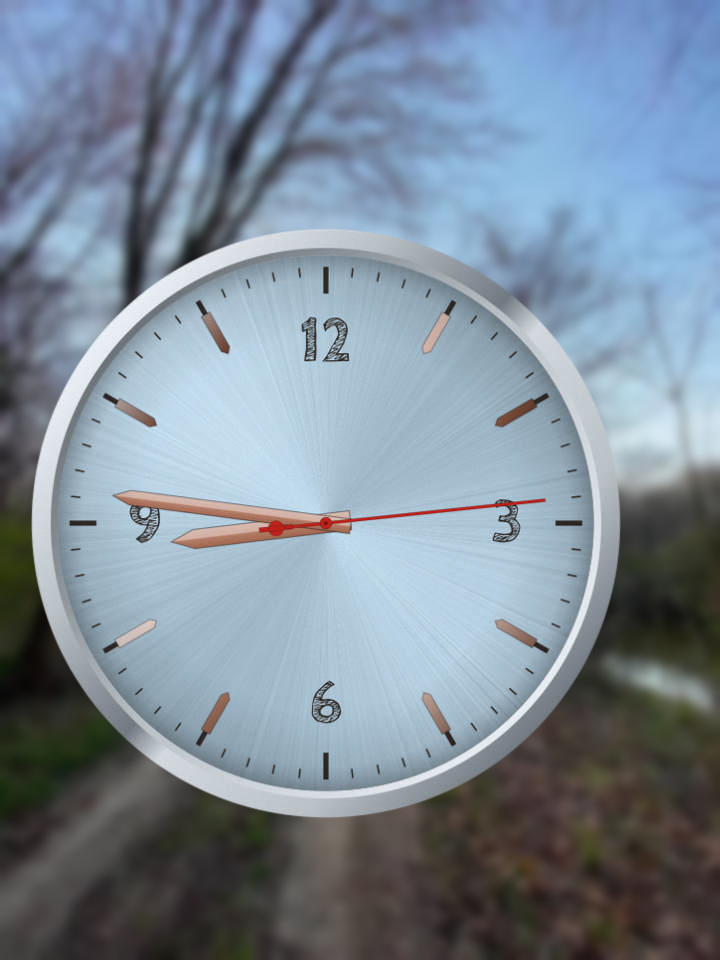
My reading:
**8:46:14**
